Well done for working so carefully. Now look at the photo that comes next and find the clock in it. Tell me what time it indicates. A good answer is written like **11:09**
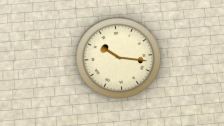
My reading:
**10:17**
